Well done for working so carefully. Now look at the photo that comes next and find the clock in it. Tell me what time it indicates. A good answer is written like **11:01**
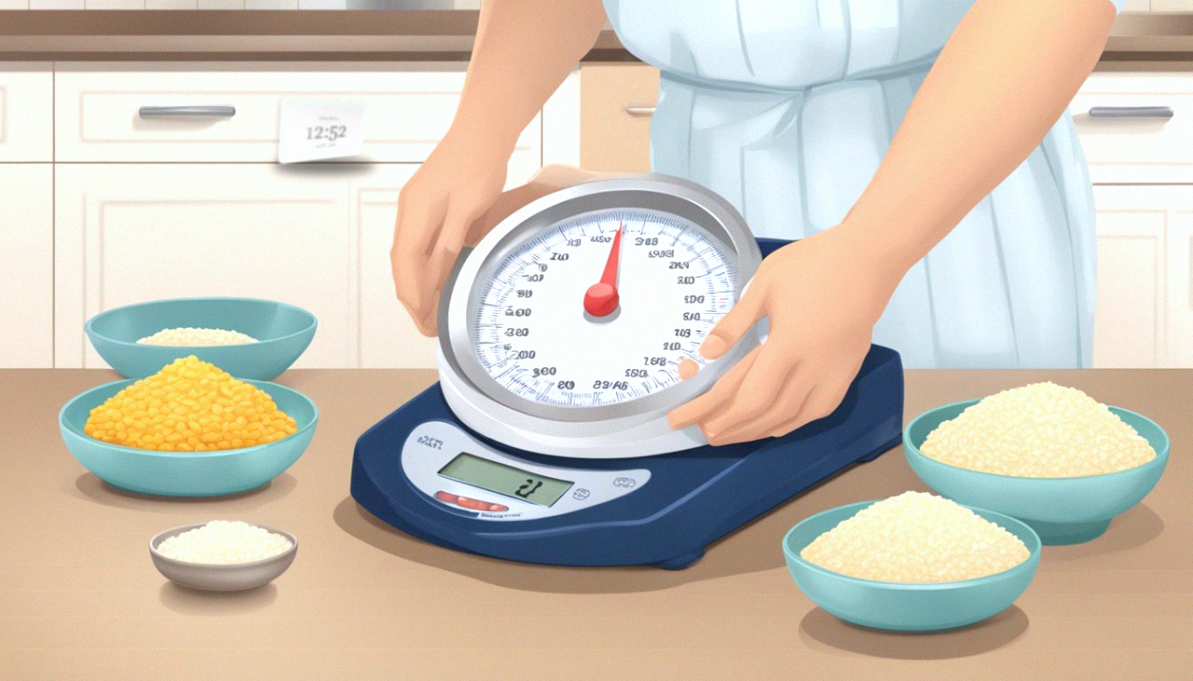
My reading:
**12:52**
